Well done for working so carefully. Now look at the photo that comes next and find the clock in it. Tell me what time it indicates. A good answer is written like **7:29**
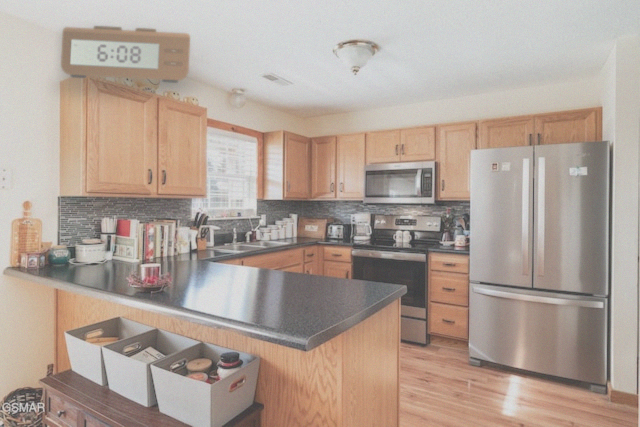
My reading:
**6:08**
